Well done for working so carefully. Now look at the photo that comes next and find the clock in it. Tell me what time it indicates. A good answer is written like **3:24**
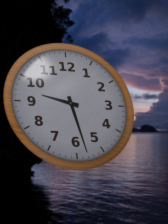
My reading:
**9:28**
